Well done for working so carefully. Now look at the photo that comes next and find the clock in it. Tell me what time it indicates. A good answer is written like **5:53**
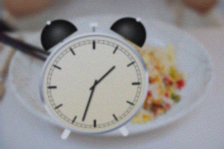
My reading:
**1:33**
